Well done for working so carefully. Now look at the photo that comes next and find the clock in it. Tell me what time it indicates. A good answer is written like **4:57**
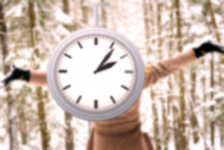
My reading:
**2:06**
